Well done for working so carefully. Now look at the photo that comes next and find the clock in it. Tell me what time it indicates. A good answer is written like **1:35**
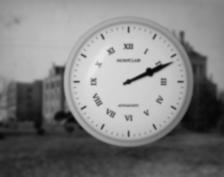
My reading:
**2:11**
